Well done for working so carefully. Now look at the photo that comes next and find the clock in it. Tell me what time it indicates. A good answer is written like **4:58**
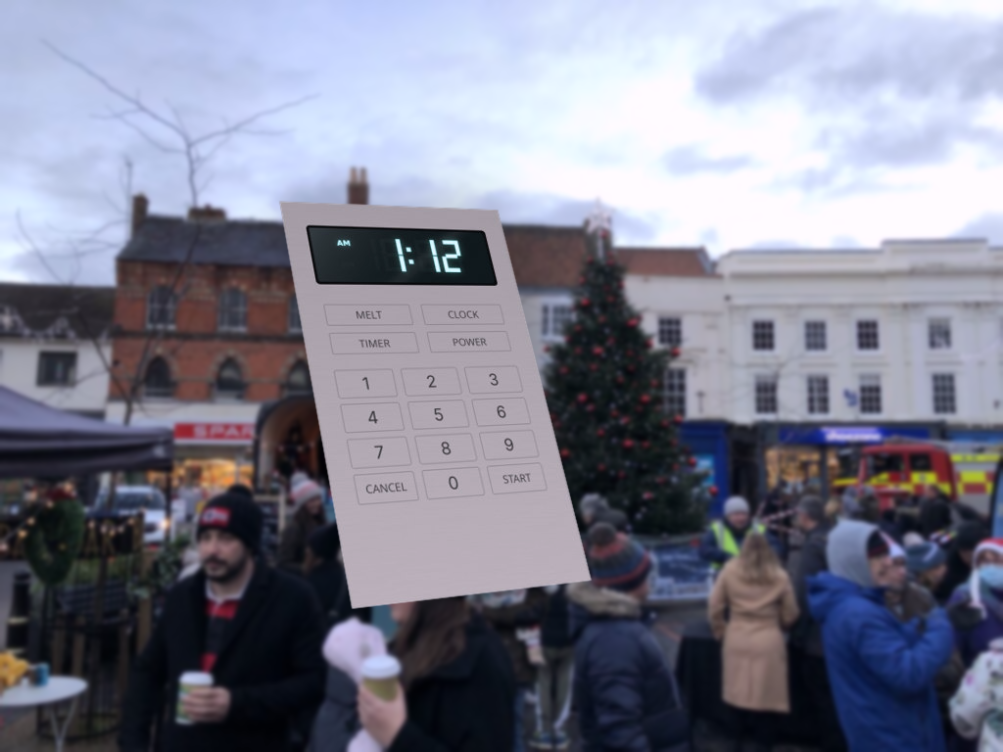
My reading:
**1:12**
